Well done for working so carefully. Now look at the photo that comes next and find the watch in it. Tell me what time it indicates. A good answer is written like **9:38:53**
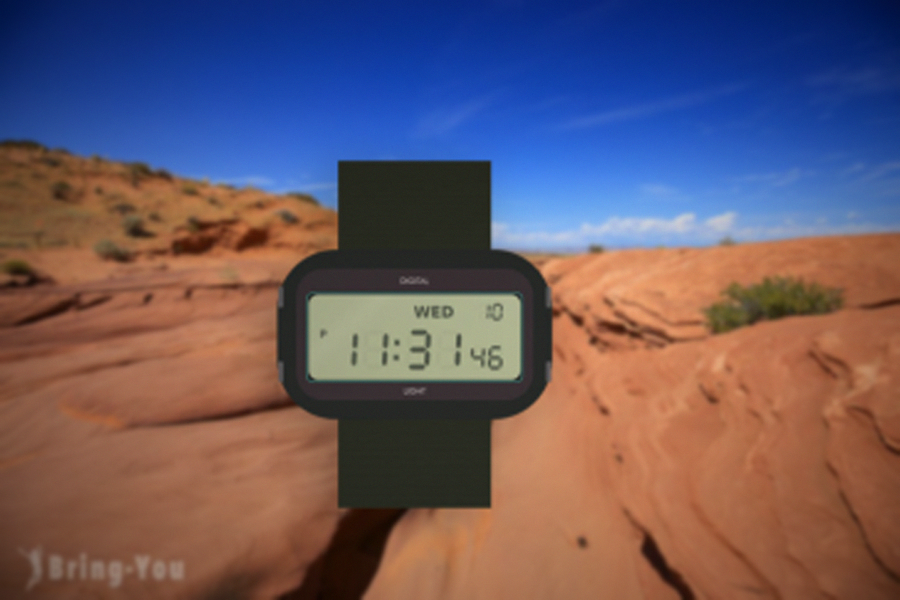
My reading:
**11:31:46**
